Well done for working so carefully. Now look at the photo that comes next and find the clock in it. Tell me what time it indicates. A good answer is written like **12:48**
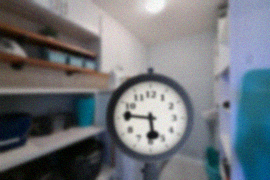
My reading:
**5:46**
